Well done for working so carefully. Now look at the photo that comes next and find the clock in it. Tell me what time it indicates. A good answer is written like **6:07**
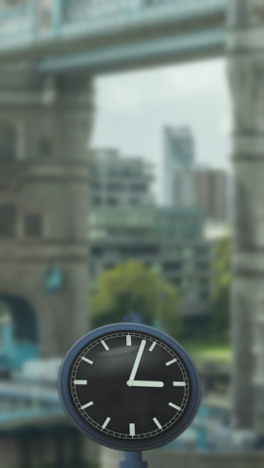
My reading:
**3:03**
